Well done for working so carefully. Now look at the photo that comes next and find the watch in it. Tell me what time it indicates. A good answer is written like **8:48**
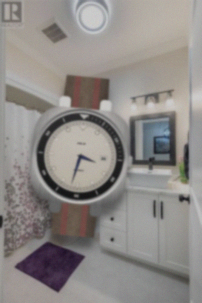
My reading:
**3:32**
